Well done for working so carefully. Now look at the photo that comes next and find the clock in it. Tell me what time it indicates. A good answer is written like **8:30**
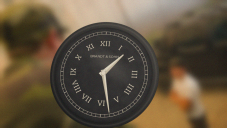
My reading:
**1:28**
